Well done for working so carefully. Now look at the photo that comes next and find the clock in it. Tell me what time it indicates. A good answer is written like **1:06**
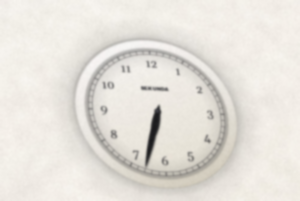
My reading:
**6:33**
